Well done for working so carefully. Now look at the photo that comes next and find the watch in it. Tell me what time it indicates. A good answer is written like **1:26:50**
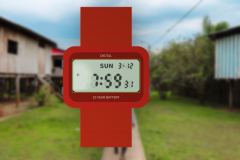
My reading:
**7:59:31**
